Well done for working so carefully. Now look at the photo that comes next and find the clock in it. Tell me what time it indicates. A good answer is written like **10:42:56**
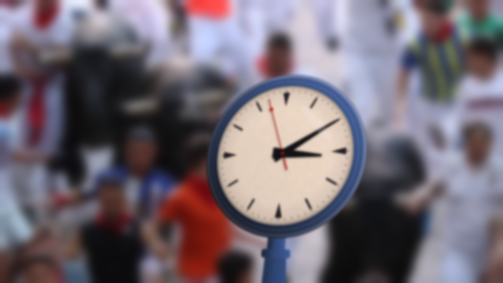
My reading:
**3:09:57**
